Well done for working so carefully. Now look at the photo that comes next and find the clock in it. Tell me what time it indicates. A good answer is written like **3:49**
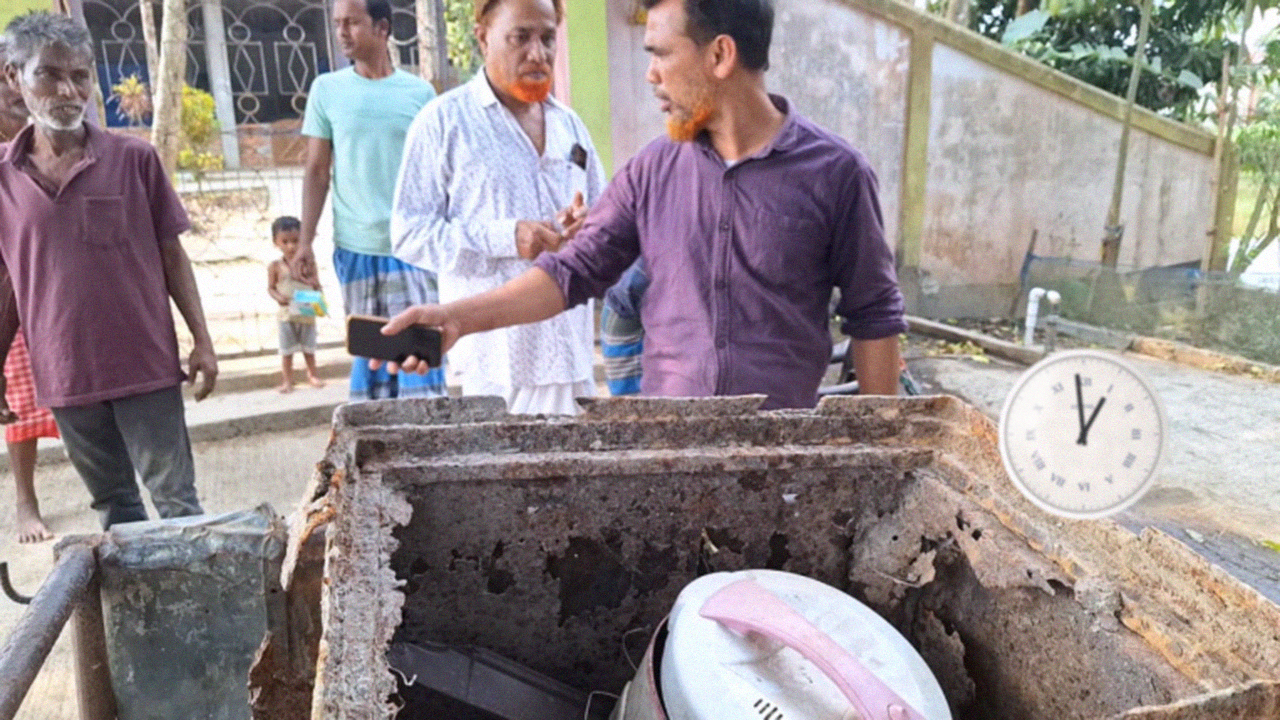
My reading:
**12:59**
